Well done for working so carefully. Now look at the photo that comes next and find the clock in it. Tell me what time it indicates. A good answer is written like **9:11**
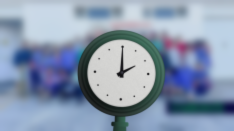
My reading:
**2:00**
